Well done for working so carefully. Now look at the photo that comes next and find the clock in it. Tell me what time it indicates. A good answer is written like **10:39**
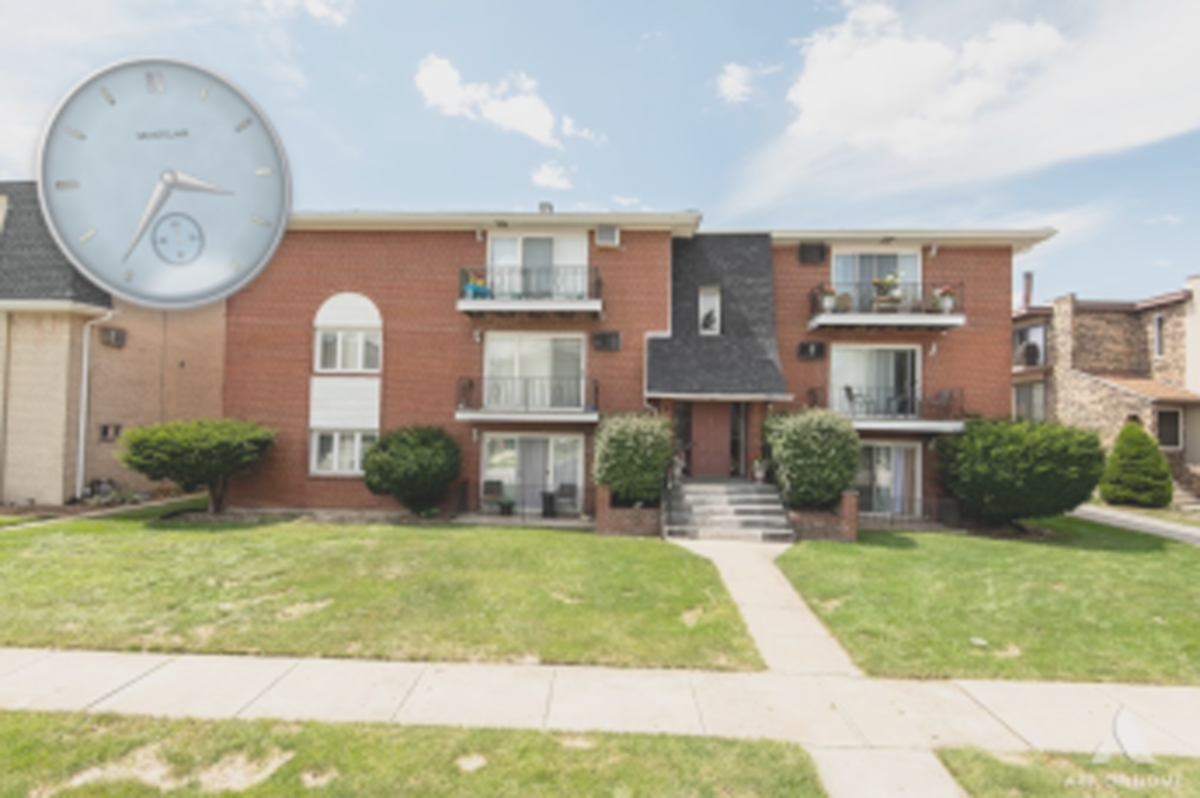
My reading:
**3:36**
